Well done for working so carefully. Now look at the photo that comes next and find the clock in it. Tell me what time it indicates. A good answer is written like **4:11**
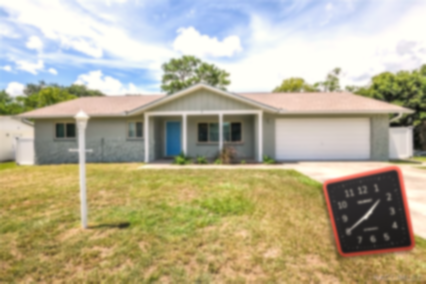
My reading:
**1:40**
